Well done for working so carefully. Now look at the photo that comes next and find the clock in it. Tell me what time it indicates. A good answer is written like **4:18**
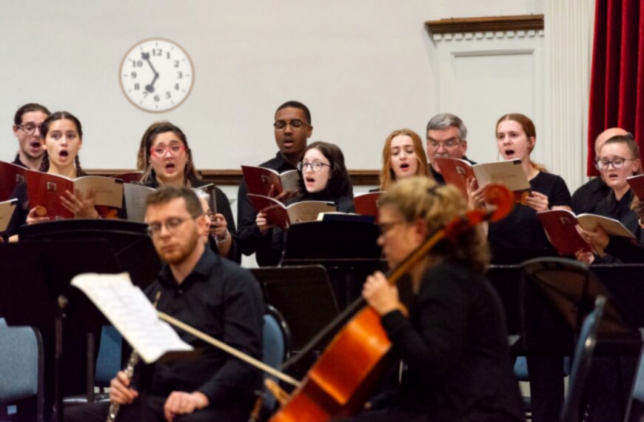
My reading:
**6:55**
